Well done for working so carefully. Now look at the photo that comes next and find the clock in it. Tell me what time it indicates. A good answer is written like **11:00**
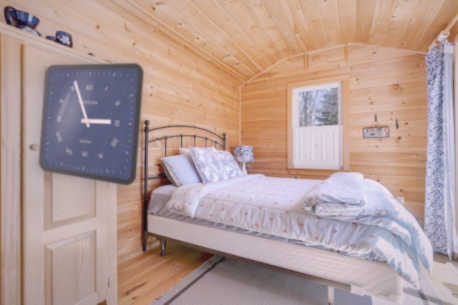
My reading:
**2:56**
